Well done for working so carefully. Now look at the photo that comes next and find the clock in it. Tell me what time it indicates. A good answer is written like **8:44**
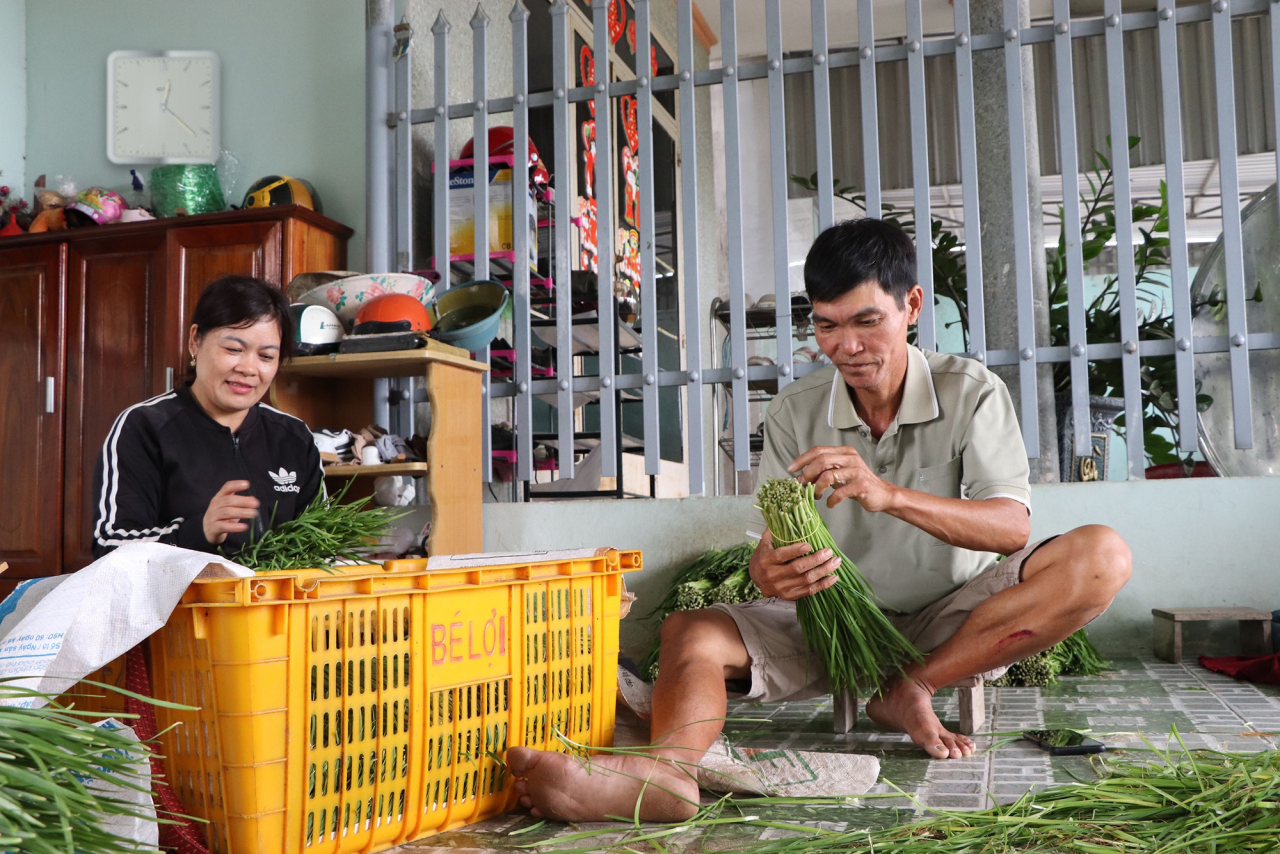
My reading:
**12:22**
